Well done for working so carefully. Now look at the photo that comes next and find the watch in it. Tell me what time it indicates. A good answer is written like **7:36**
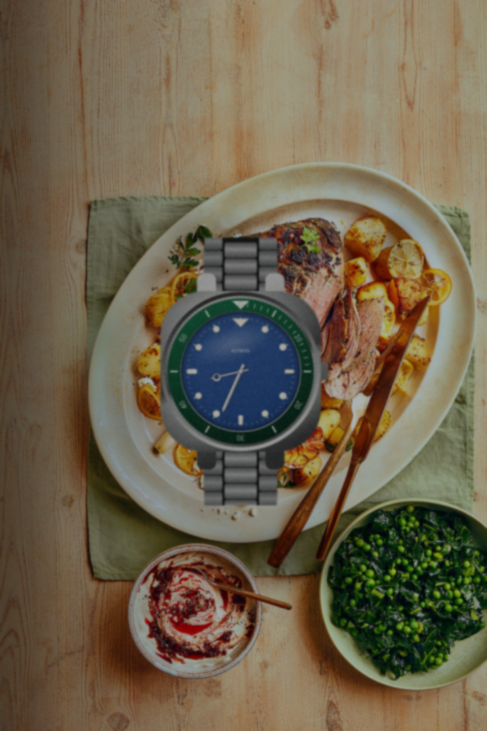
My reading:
**8:34**
